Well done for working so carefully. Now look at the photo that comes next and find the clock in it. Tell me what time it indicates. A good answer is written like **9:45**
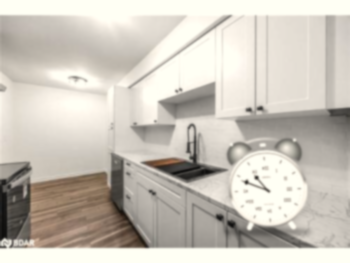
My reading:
**10:49**
